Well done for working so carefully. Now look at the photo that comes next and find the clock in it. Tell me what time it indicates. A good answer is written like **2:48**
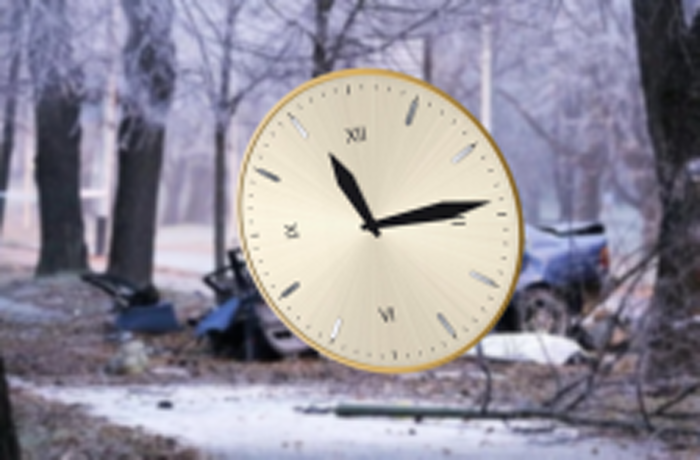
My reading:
**11:14**
